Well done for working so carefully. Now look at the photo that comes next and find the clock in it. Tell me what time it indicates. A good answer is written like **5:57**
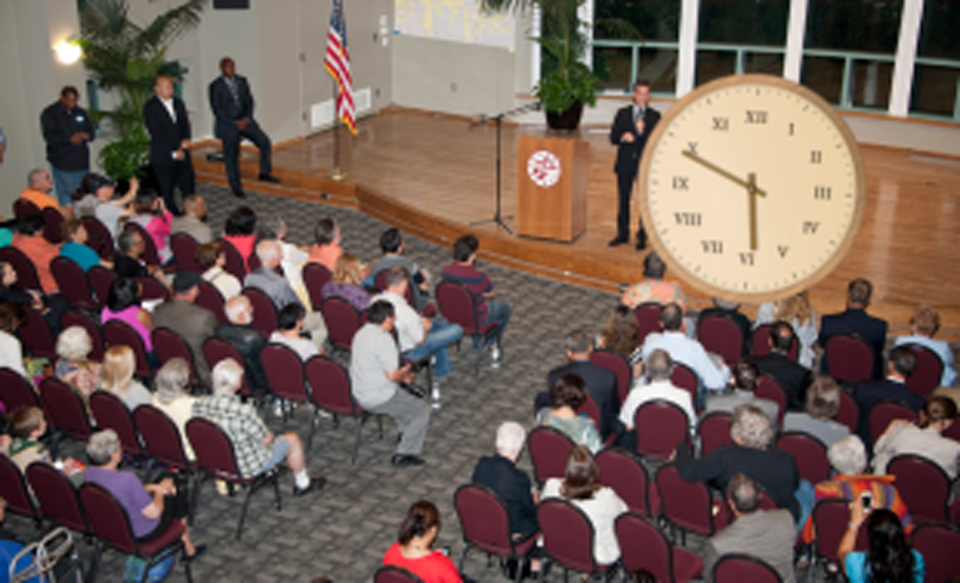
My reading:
**5:49**
